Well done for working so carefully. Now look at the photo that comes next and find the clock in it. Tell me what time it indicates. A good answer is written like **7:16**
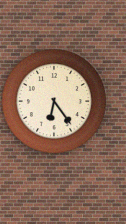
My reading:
**6:24**
